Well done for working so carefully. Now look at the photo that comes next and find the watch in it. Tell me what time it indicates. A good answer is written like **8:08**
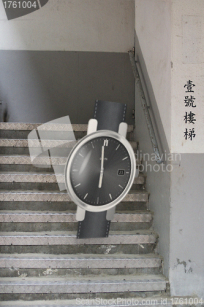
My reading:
**5:59**
